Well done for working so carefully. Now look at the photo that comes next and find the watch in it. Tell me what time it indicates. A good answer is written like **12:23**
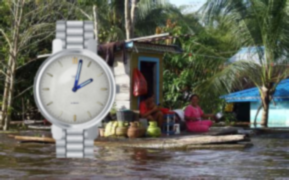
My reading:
**2:02**
